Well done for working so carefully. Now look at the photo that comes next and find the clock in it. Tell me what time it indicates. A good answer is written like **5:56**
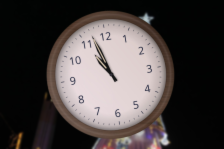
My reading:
**10:57**
